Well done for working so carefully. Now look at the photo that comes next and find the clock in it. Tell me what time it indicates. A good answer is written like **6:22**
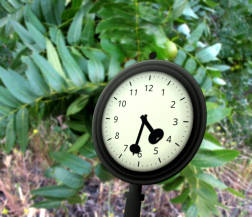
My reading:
**4:32**
